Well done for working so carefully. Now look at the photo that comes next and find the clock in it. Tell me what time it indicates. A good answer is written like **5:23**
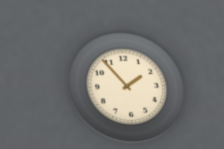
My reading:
**1:54**
